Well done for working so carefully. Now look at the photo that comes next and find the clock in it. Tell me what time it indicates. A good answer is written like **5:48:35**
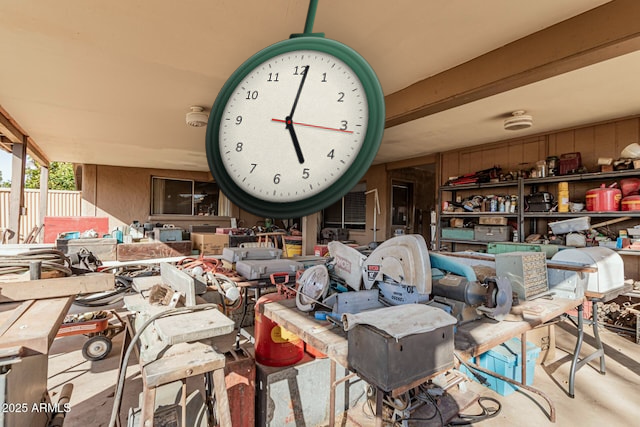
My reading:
**5:01:16**
